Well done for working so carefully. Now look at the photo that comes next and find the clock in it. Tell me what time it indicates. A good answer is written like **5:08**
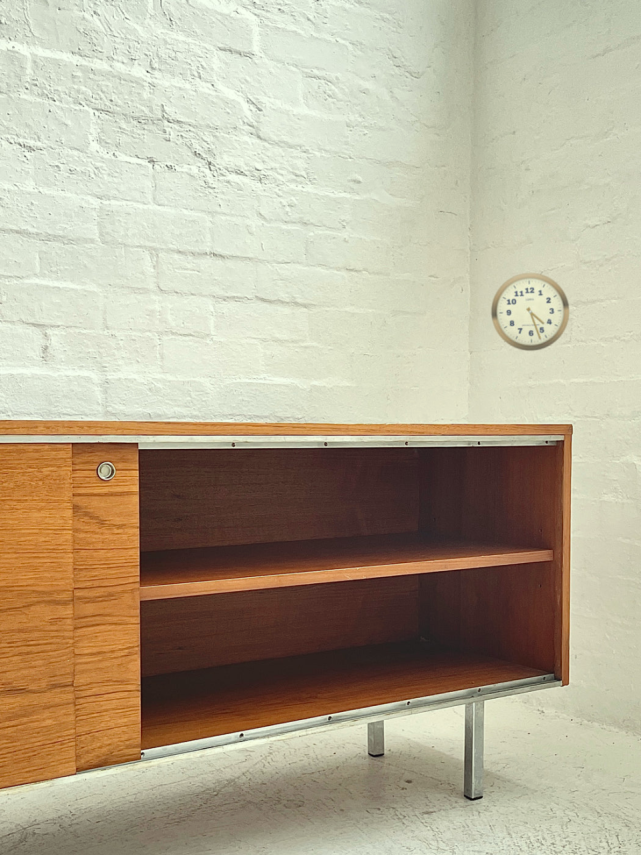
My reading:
**4:27**
